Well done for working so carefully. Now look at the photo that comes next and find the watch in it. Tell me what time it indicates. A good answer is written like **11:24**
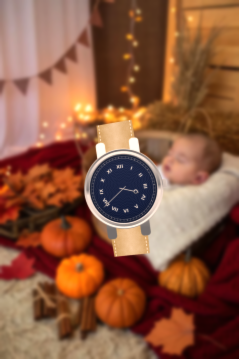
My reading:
**3:39**
